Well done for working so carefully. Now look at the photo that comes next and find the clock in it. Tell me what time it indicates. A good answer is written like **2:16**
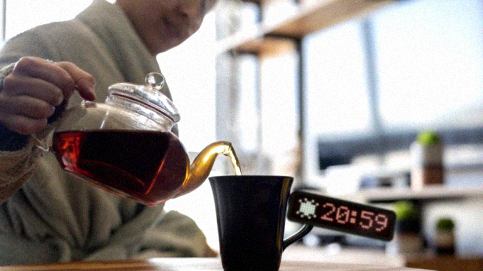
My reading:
**20:59**
